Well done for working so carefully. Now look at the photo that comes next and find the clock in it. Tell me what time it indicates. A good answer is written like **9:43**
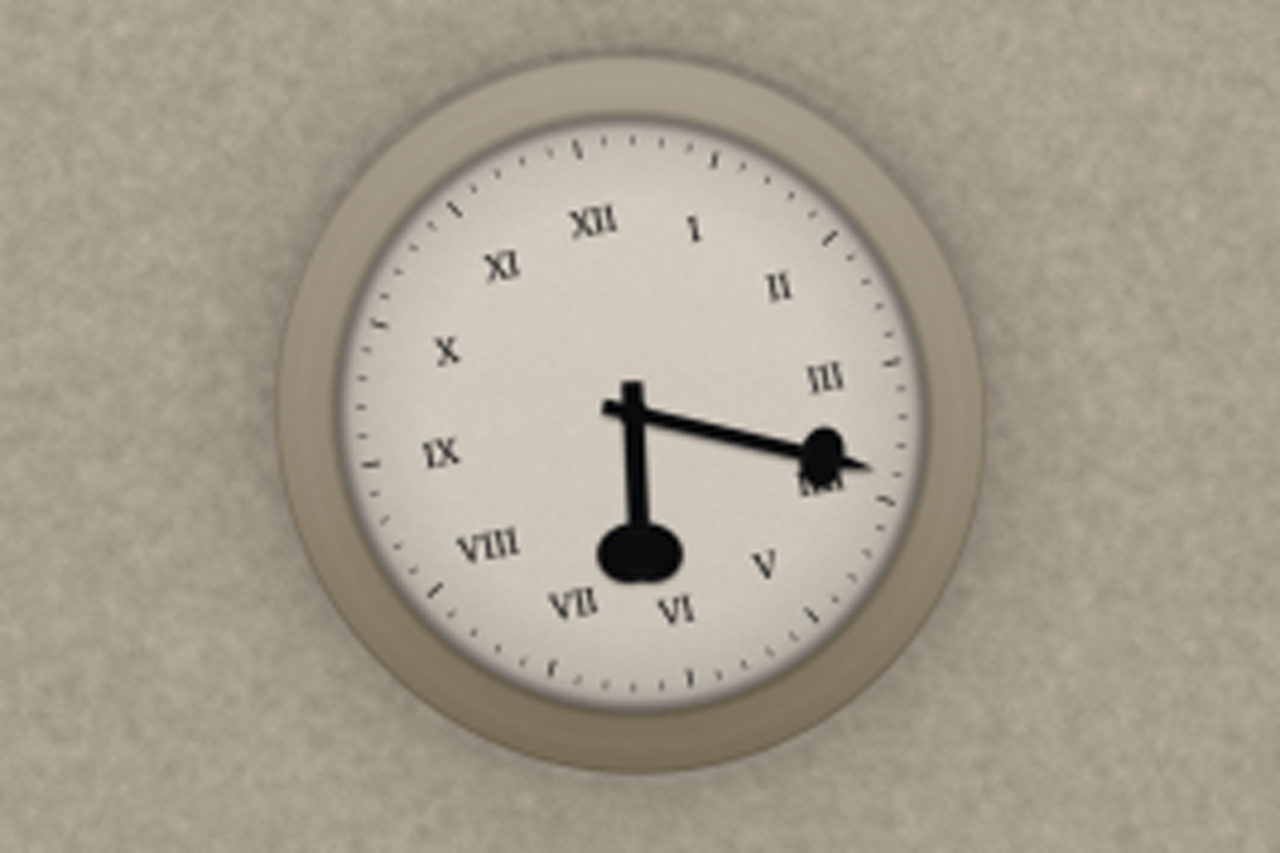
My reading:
**6:19**
